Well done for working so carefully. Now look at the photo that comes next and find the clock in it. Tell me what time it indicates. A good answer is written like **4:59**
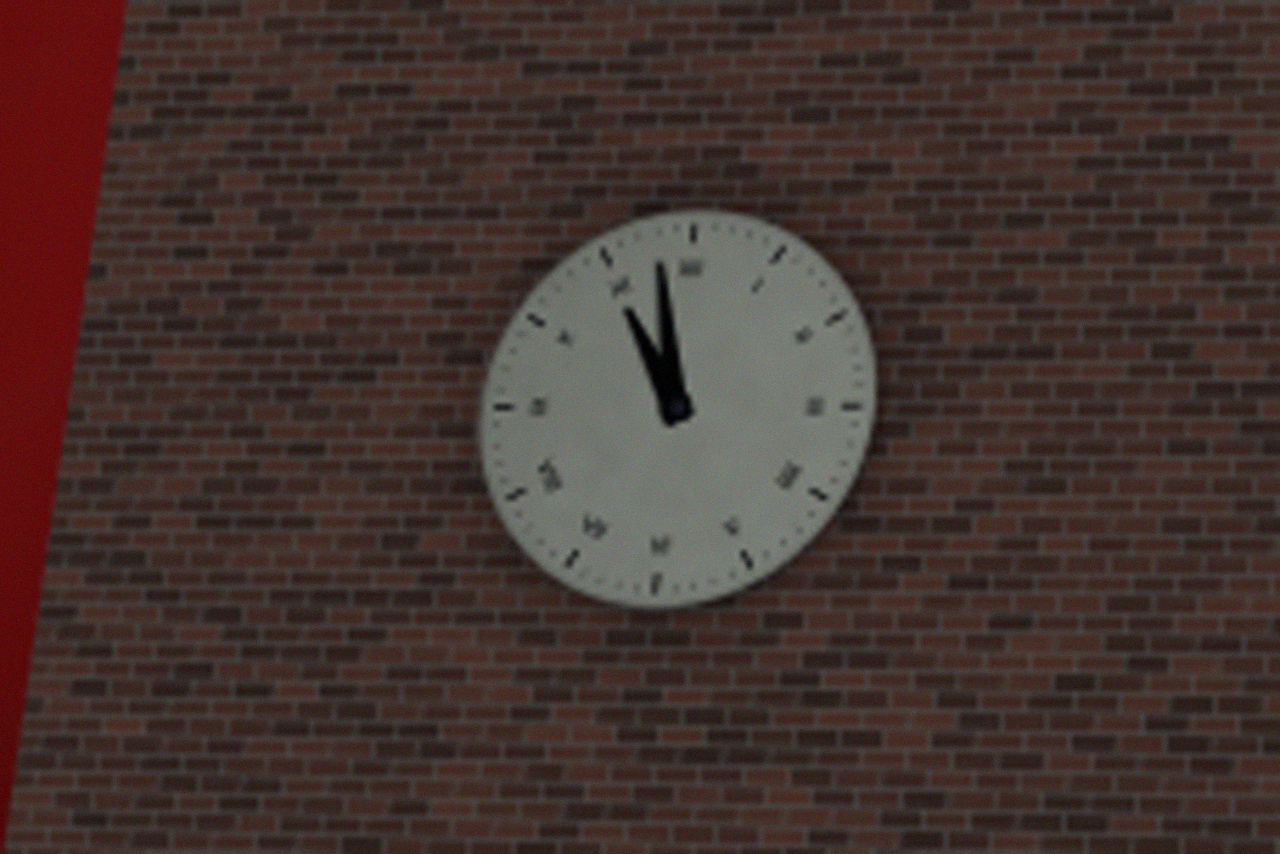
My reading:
**10:58**
